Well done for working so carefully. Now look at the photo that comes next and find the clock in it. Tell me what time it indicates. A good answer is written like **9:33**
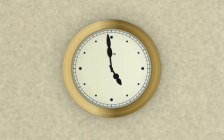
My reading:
**4:59**
